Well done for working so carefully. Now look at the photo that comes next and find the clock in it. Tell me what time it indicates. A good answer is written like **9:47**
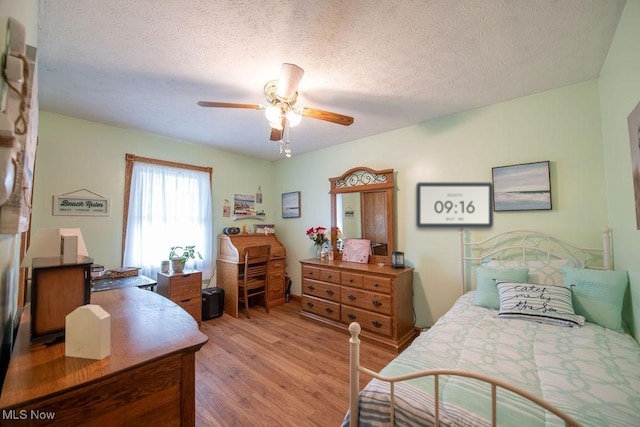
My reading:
**9:16**
